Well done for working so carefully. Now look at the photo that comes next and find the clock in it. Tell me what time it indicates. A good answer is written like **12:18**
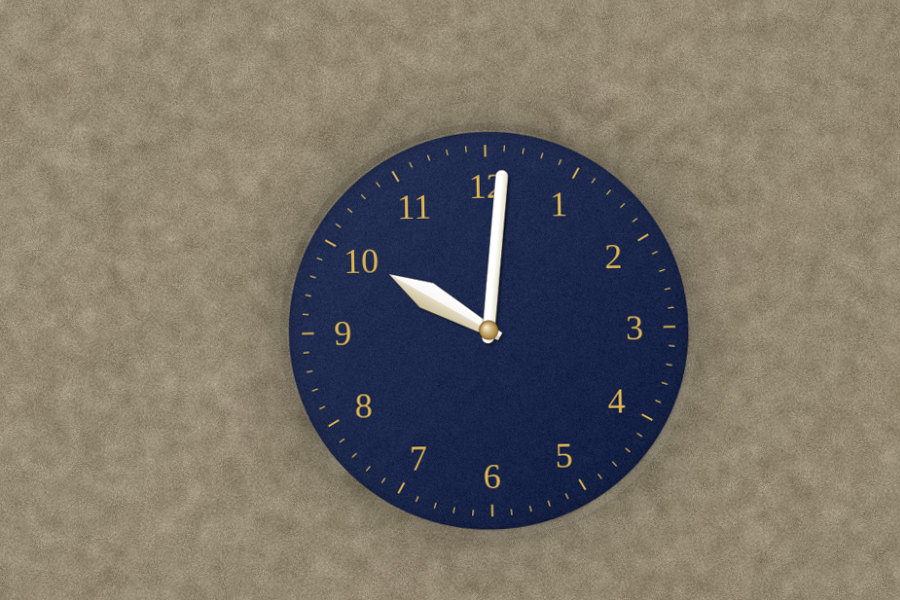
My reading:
**10:01**
